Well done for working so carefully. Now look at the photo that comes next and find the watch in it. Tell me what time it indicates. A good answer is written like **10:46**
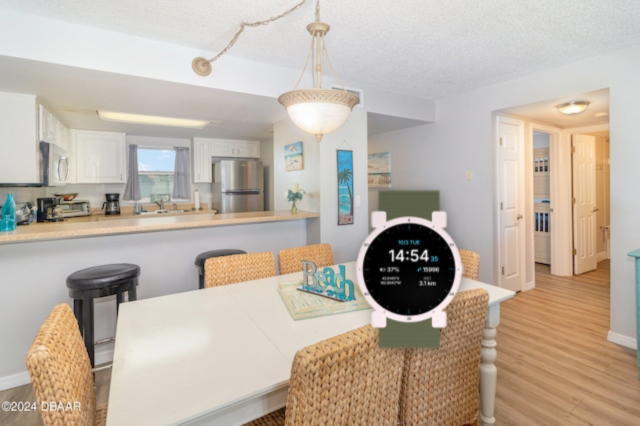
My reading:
**14:54**
